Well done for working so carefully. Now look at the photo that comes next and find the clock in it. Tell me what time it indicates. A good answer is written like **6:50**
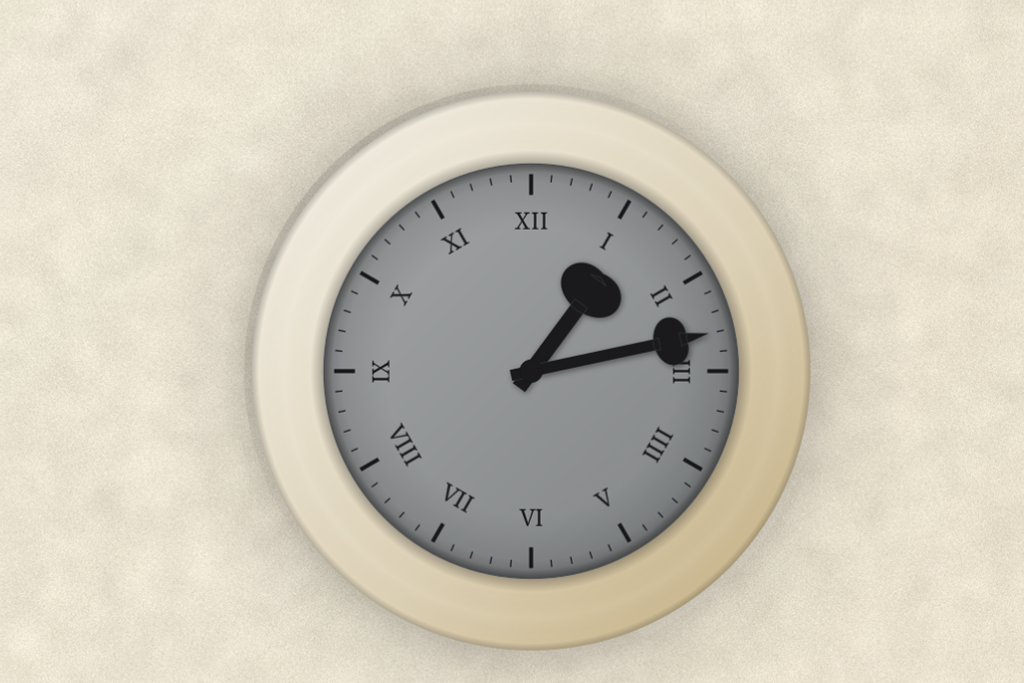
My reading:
**1:13**
